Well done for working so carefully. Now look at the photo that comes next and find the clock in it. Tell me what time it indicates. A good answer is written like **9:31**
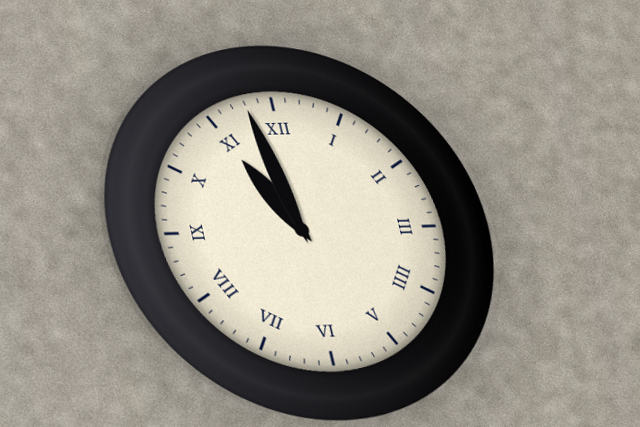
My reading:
**10:58**
